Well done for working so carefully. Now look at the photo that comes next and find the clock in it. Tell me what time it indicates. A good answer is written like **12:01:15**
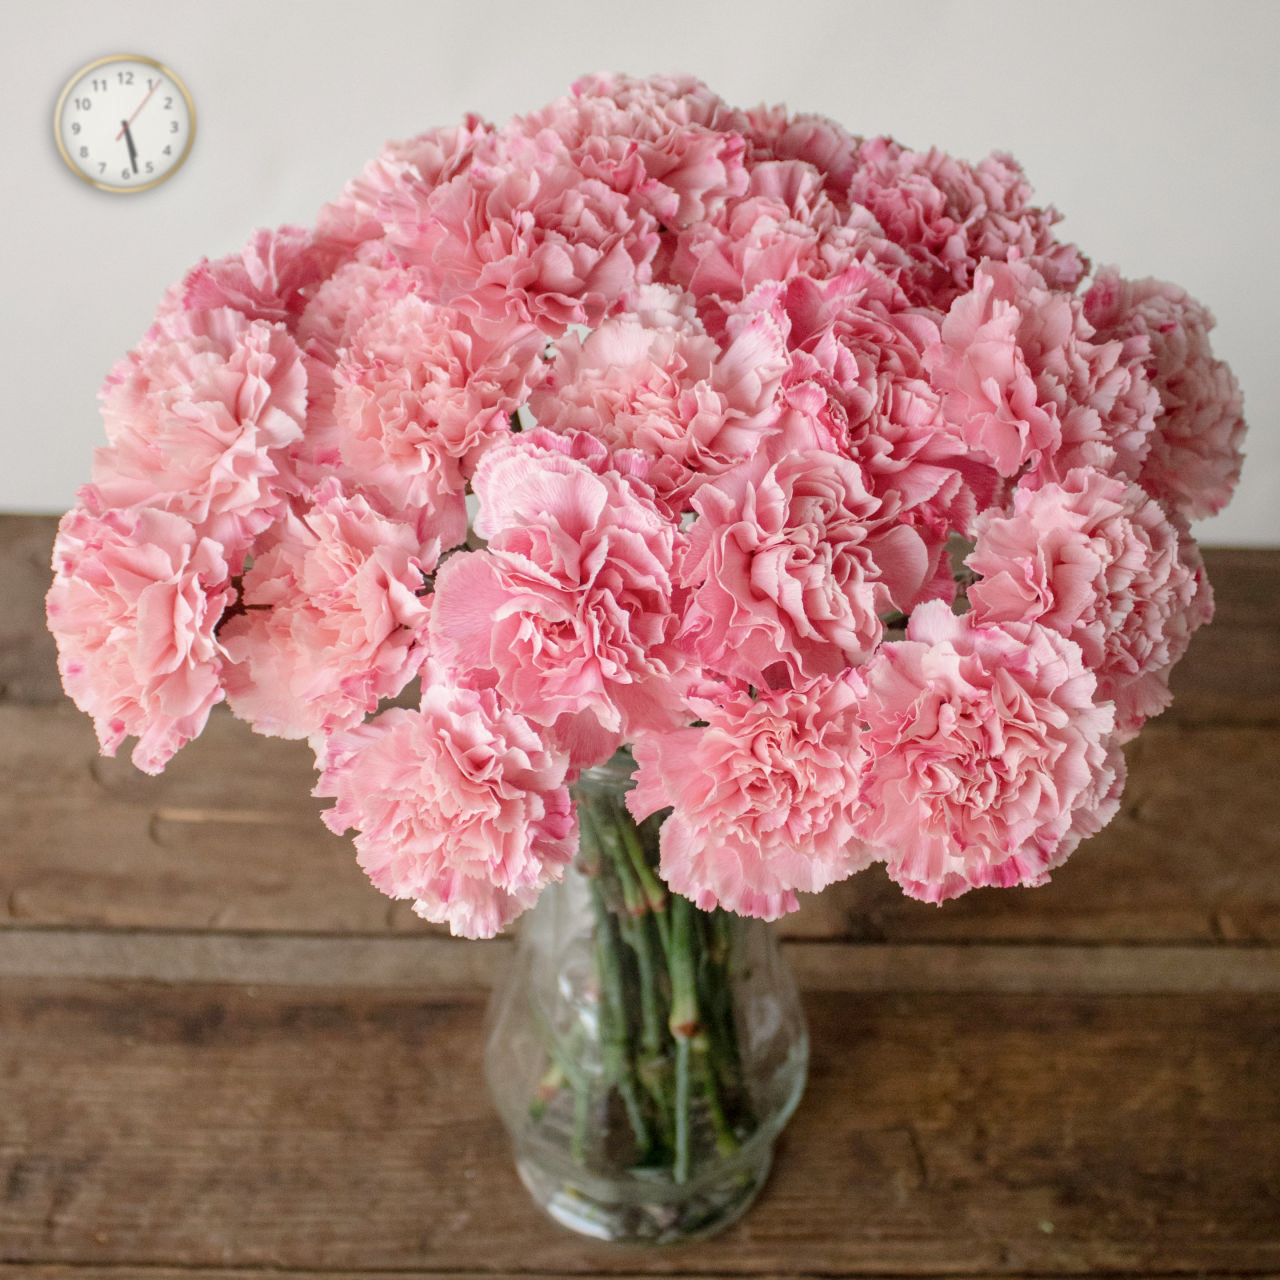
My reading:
**5:28:06**
